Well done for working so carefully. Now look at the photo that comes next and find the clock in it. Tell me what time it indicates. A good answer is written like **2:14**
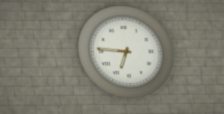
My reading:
**6:46**
